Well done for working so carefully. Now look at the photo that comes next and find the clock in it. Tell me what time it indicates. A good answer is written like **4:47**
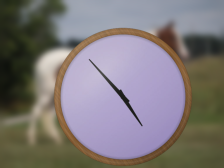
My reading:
**4:53**
